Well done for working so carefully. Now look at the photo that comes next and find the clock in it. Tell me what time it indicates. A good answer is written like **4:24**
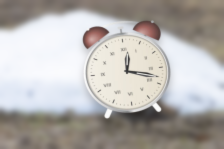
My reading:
**12:18**
